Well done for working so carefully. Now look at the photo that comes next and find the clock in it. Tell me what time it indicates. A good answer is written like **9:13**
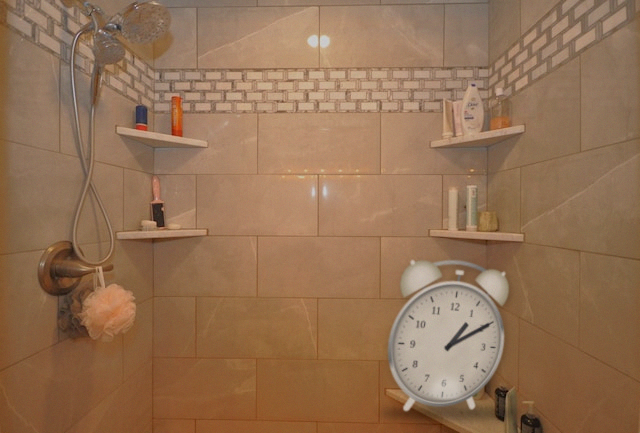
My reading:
**1:10**
